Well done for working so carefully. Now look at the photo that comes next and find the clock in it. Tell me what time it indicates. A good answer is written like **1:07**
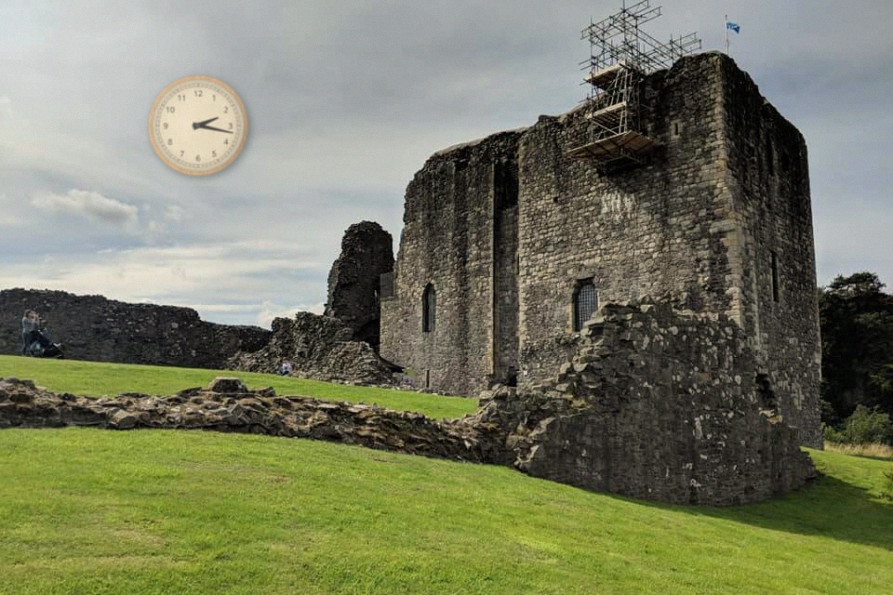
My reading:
**2:17**
